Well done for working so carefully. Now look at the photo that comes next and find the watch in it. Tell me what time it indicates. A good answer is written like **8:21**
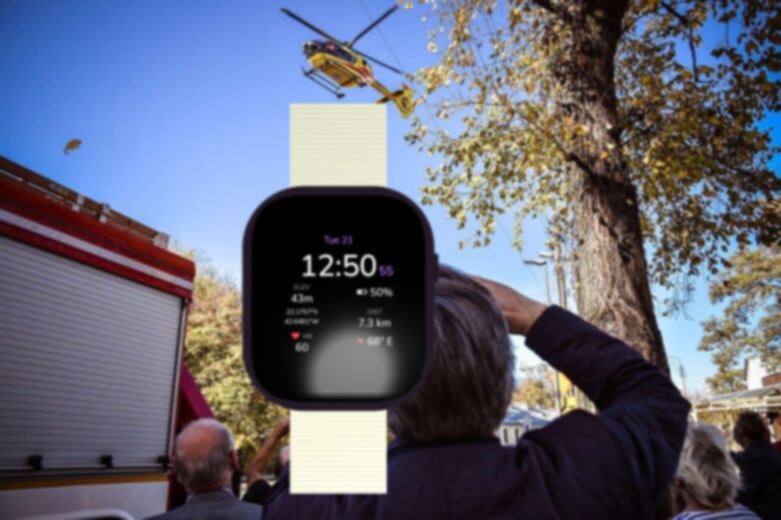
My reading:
**12:50**
